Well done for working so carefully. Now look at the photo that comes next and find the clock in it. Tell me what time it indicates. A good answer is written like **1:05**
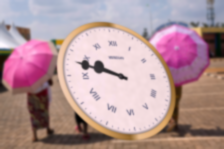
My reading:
**9:48**
